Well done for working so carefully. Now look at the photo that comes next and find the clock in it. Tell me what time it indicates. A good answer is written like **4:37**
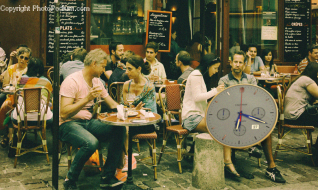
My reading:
**6:19**
